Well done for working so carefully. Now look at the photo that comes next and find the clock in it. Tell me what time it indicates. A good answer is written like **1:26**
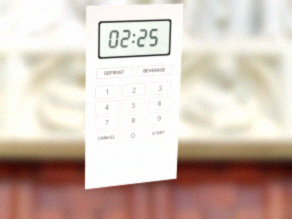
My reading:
**2:25**
